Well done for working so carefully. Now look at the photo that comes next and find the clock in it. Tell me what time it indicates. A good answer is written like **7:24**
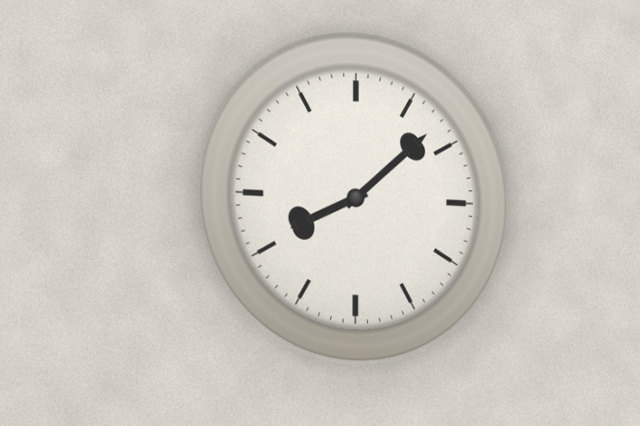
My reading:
**8:08**
